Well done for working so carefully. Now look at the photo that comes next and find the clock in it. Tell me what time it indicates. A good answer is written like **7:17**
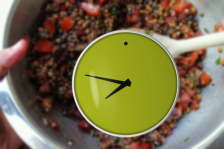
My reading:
**7:47**
